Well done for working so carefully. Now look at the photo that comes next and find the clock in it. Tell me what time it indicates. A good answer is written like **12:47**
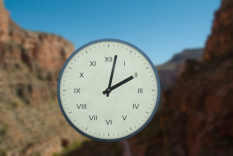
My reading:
**2:02**
